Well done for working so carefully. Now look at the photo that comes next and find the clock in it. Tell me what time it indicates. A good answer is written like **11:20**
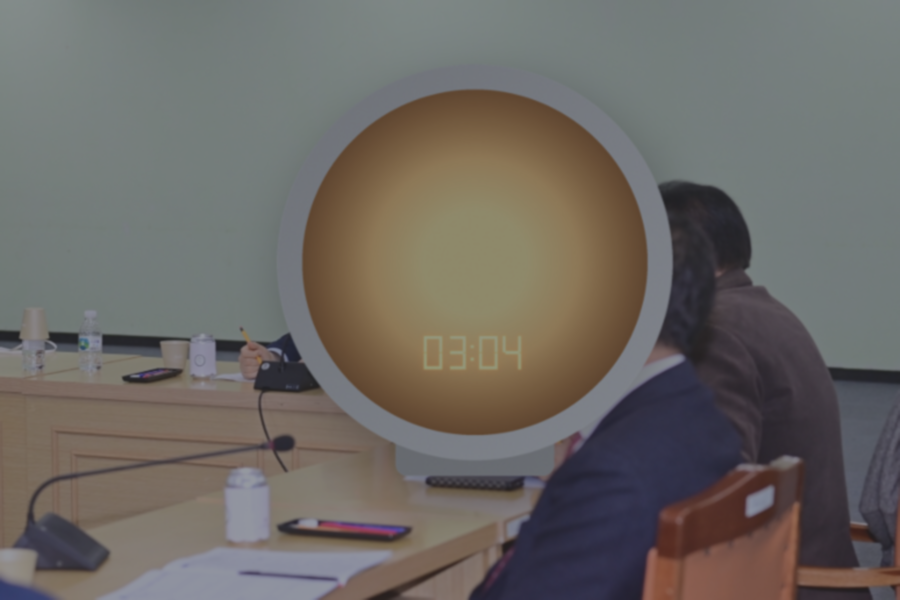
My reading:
**3:04**
